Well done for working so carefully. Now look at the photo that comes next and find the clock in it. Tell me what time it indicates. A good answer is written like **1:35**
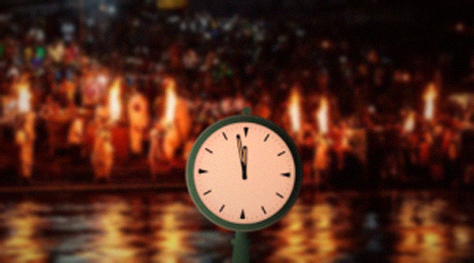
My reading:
**11:58**
